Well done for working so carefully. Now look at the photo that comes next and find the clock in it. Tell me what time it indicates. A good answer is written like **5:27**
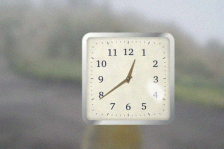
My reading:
**12:39**
